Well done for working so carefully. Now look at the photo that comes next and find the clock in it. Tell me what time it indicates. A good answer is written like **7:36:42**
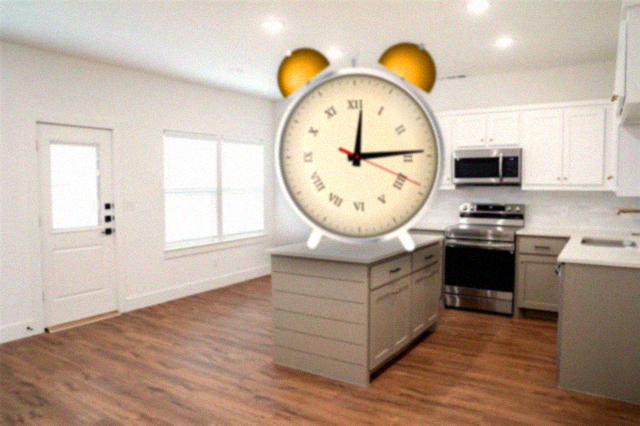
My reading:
**12:14:19**
